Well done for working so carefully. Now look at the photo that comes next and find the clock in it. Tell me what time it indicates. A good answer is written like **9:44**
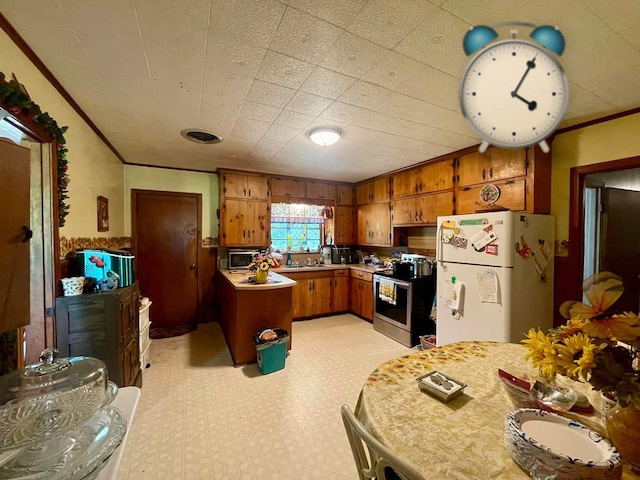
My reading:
**4:05**
